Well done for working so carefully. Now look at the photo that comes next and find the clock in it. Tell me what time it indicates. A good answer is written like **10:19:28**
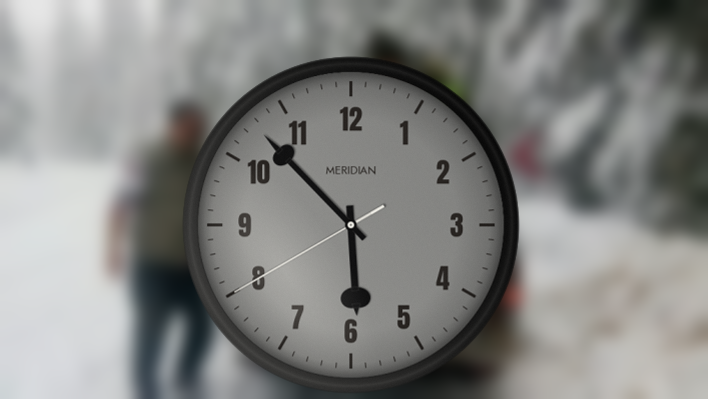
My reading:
**5:52:40**
